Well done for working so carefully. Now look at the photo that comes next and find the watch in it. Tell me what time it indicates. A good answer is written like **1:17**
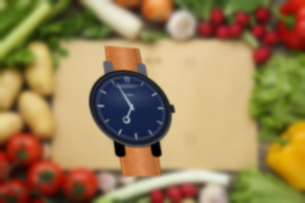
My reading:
**6:56**
